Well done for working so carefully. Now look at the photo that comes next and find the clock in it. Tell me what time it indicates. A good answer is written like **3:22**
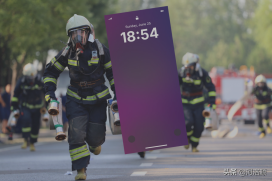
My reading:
**18:54**
